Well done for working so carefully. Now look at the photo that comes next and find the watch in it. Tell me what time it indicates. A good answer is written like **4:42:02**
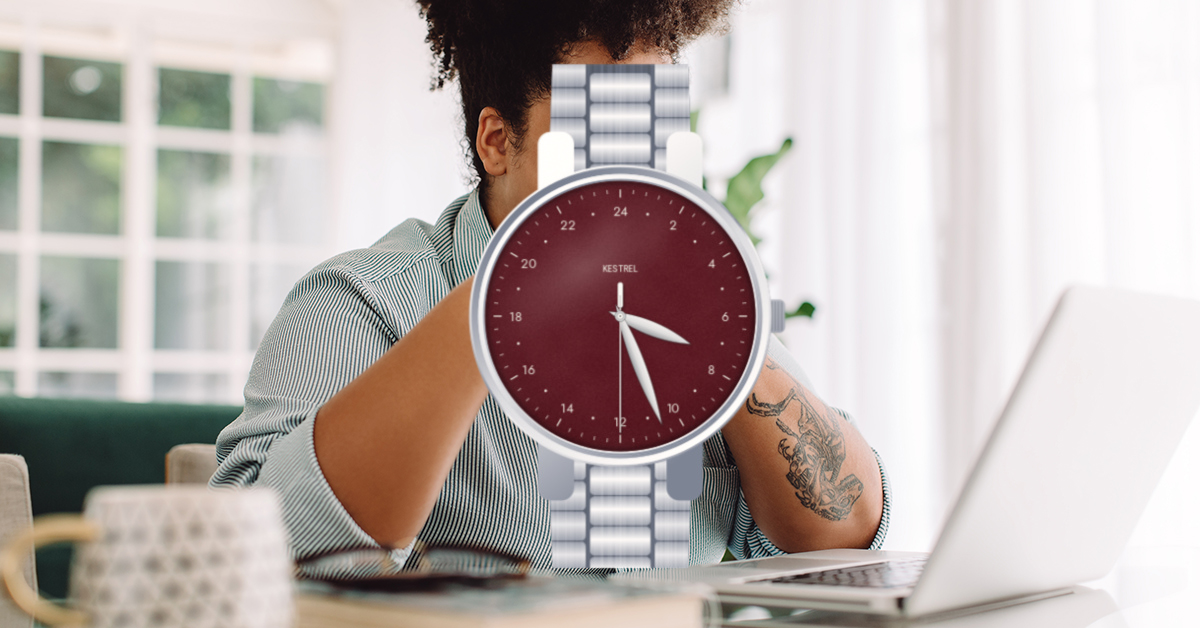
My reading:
**7:26:30**
